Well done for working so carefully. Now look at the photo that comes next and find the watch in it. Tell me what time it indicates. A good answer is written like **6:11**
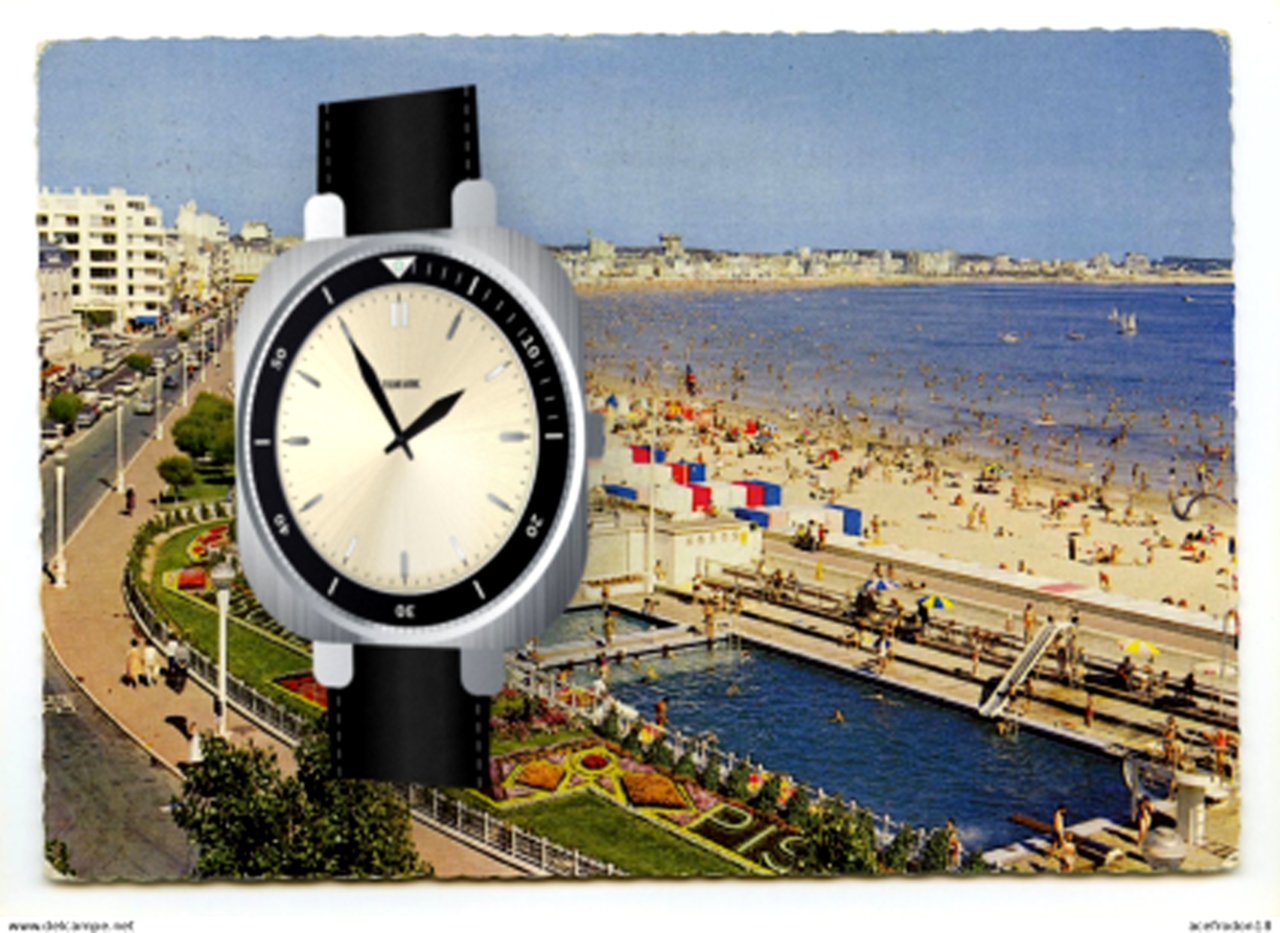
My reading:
**1:55**
